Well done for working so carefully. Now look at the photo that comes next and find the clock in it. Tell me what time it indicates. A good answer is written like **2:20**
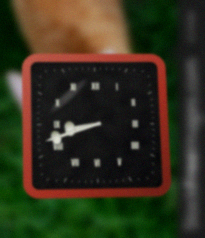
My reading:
**8:42**
